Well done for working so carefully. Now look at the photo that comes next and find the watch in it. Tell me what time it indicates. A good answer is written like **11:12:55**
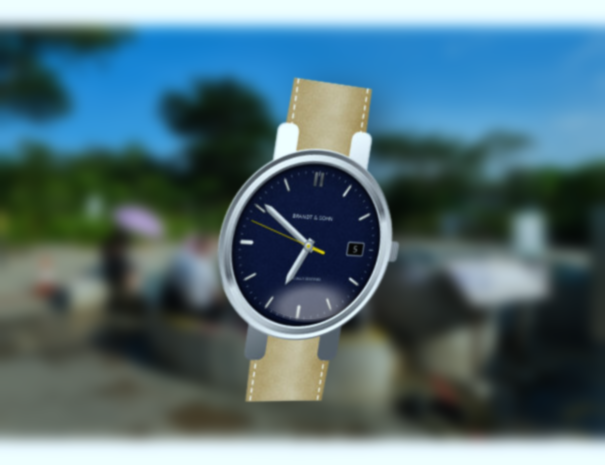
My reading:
**6:50:48**
